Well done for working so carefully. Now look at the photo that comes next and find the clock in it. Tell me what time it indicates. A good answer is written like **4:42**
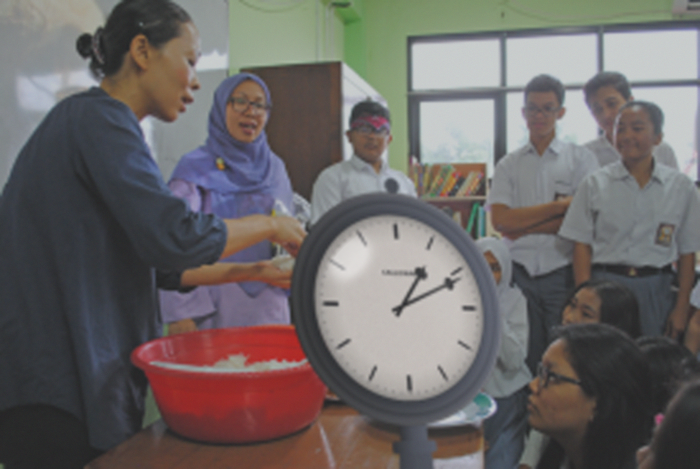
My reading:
**1:11**
